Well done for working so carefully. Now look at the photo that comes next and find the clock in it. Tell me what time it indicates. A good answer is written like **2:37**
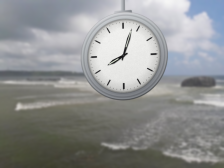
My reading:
**8:03**
